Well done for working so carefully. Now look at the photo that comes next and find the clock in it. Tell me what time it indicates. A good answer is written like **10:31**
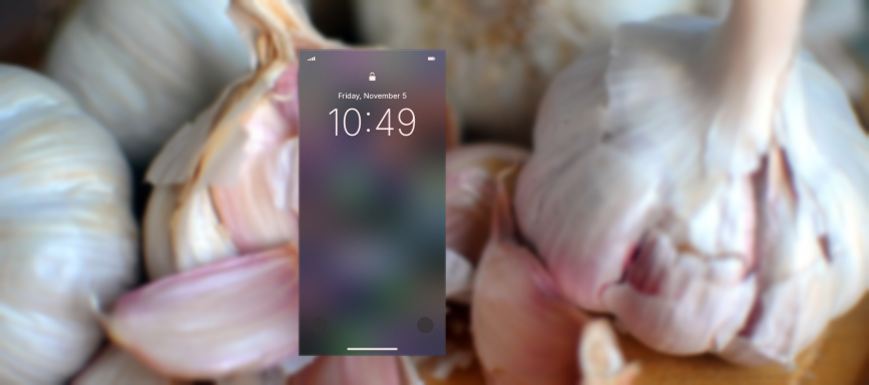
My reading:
**10:49**
